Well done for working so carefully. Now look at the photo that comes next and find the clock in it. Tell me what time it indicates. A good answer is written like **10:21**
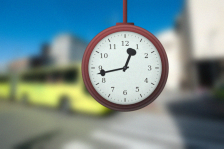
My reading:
**12:43**
